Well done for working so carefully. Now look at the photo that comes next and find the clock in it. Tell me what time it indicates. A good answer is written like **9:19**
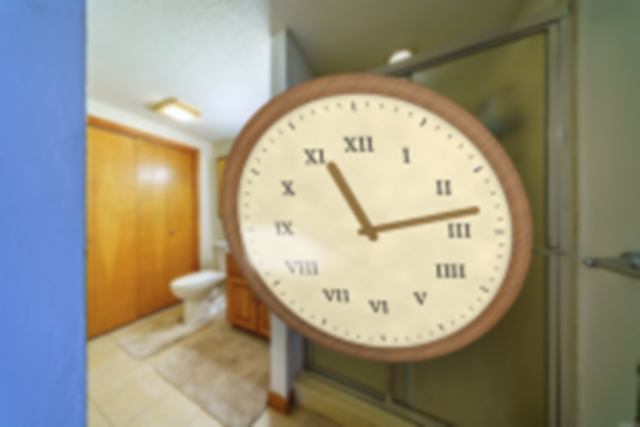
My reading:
**11:13**
